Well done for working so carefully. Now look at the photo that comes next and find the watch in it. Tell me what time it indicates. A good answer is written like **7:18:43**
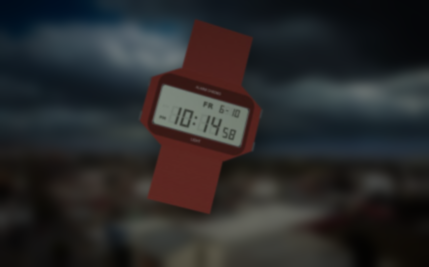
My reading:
**10:14:58**
